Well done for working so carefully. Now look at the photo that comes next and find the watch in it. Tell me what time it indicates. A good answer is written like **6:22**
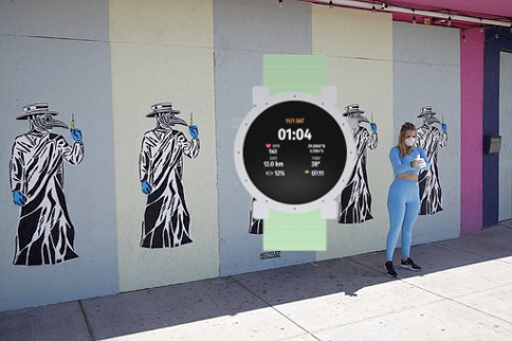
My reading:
**1:04**
